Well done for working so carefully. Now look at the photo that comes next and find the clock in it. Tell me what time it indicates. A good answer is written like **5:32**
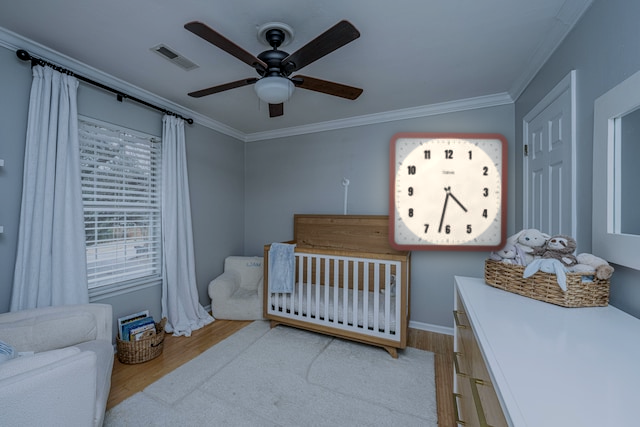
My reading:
**4:32**
